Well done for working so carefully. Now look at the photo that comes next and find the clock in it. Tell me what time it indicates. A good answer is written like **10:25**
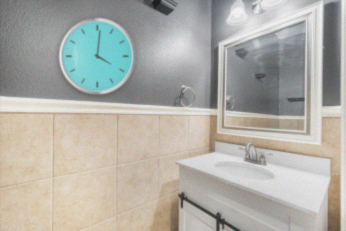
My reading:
**4:01**
